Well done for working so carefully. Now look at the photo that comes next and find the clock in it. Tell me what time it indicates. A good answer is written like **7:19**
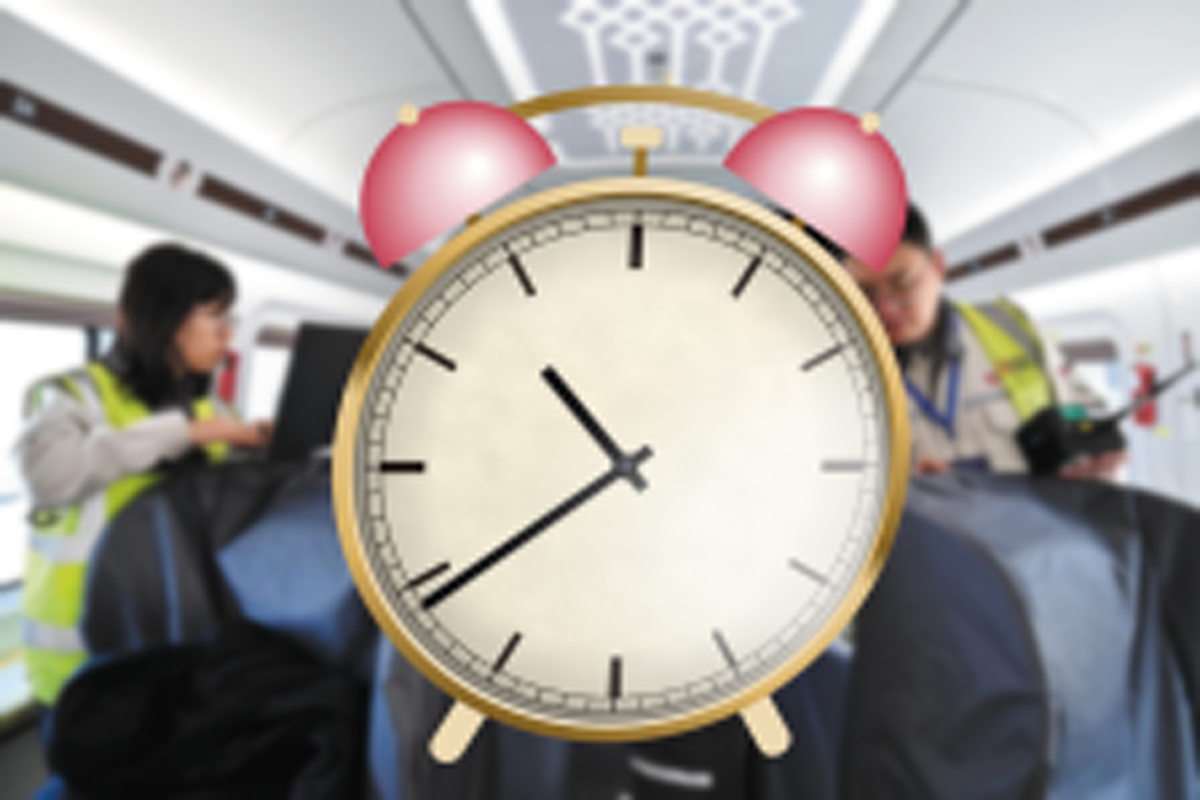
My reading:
**10:39**
